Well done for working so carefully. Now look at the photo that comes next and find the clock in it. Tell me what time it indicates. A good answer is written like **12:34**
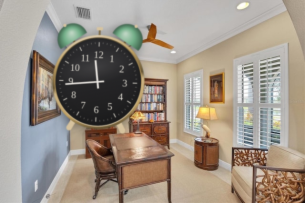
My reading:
**11:44**
